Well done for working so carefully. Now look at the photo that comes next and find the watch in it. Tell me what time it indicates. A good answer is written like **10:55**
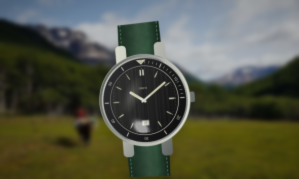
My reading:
**10:09**
